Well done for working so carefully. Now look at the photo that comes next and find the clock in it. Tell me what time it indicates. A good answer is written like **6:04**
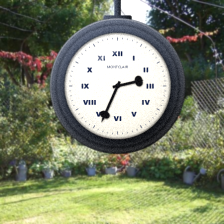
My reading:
**2:34**
